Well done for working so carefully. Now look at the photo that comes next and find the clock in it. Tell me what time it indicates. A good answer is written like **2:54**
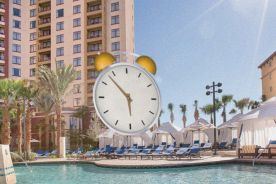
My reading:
**5:53**
